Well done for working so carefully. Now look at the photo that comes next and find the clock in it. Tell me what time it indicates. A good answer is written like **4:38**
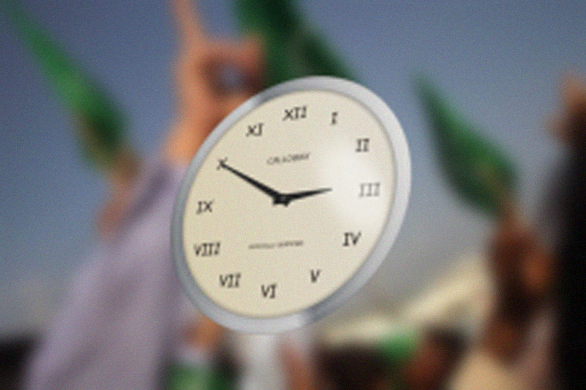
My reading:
**2:50**
